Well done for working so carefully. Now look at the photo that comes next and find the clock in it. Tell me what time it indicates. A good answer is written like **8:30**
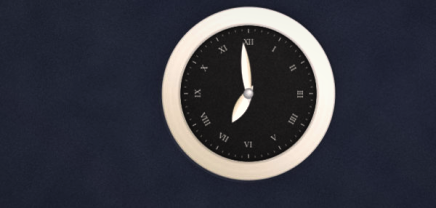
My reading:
**6:59**
